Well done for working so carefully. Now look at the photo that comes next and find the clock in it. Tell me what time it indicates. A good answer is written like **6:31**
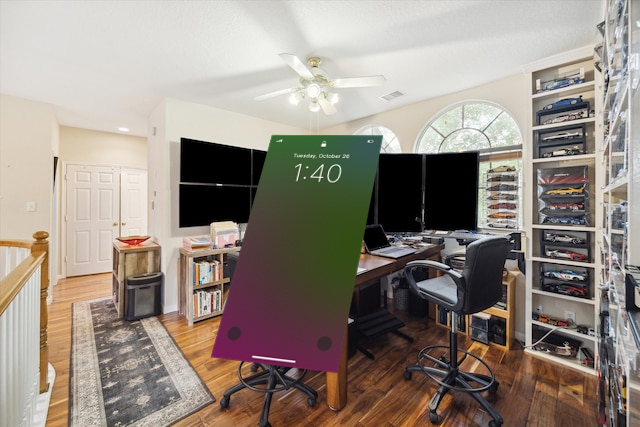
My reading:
**1:40**
